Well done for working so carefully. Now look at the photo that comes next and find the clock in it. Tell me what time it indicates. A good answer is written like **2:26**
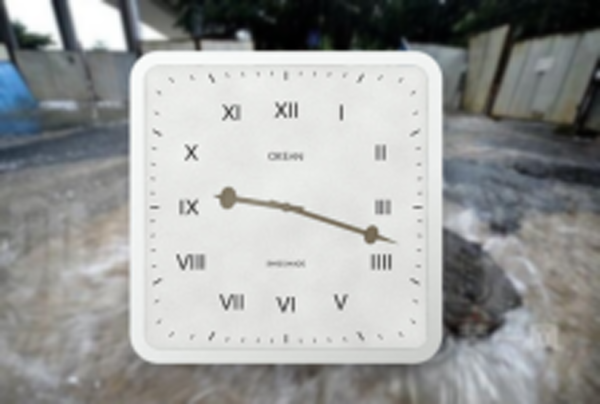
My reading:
**9:18**
